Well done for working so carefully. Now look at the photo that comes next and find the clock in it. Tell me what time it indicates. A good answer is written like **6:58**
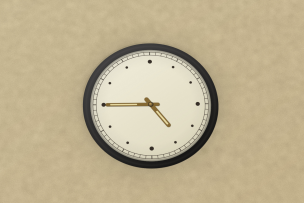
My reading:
**4:45**
